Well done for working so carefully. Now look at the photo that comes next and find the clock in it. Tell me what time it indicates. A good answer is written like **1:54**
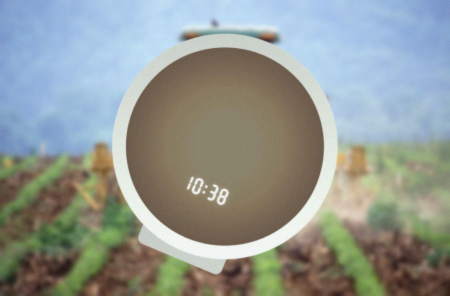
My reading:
**10:38**
